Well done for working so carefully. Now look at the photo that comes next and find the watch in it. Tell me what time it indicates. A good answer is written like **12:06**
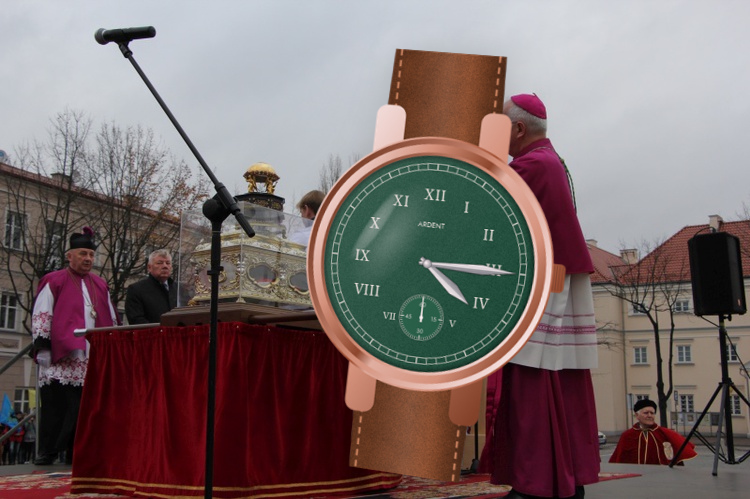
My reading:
**4:15**
